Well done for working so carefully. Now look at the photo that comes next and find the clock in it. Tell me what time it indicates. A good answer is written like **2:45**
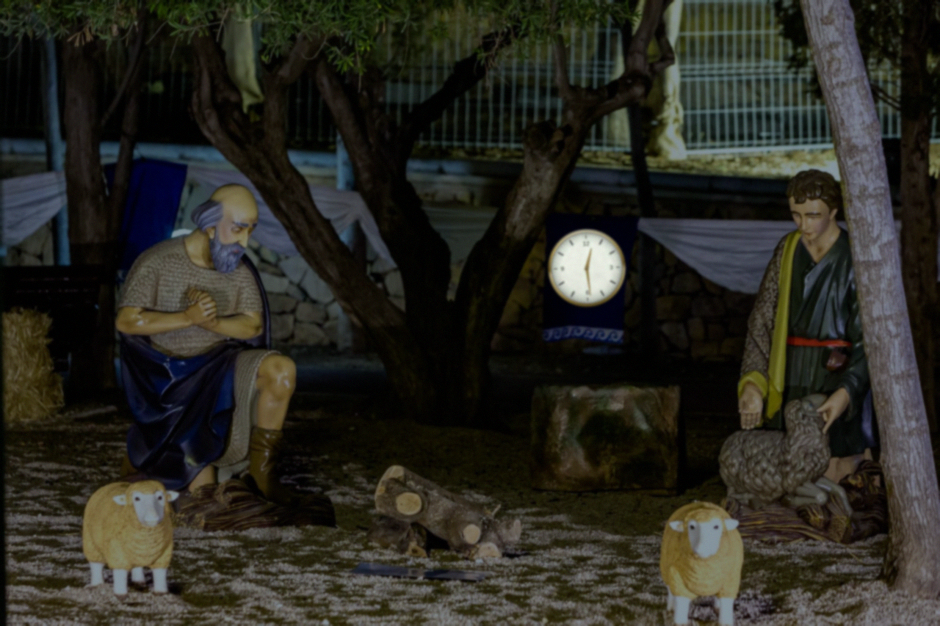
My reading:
**12:29**
